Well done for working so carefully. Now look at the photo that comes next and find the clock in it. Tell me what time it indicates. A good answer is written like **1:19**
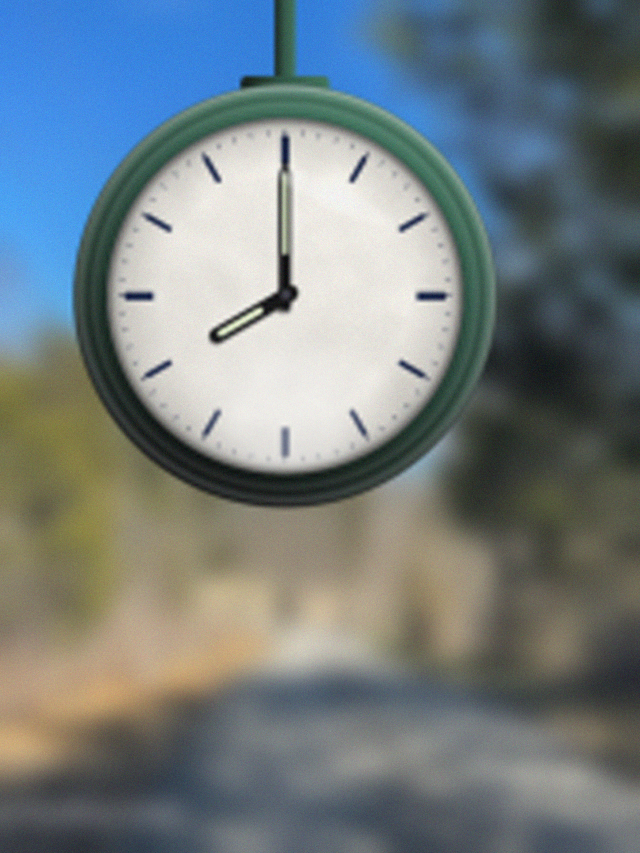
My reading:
**8:00**
